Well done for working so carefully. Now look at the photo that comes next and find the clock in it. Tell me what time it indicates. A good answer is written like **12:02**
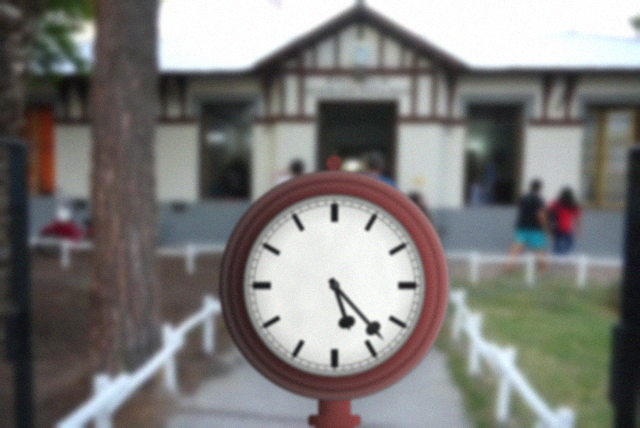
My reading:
**5:23**
